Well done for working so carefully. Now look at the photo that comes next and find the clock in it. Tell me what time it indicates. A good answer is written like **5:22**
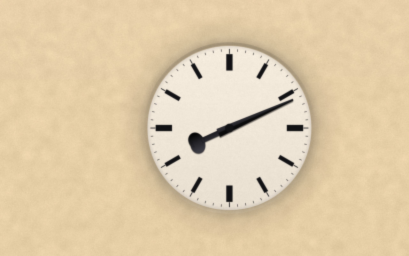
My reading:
**8:11**
